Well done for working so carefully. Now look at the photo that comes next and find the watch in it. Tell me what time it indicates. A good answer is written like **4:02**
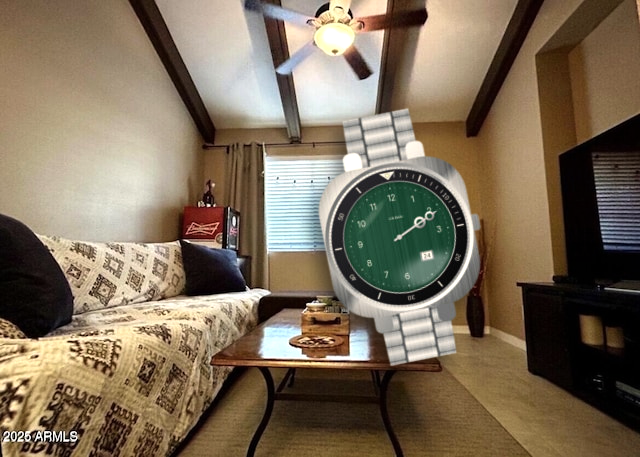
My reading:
**2:11**
